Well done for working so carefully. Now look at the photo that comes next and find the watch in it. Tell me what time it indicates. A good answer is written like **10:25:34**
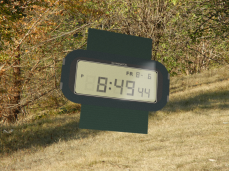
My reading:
**8:49:44**
